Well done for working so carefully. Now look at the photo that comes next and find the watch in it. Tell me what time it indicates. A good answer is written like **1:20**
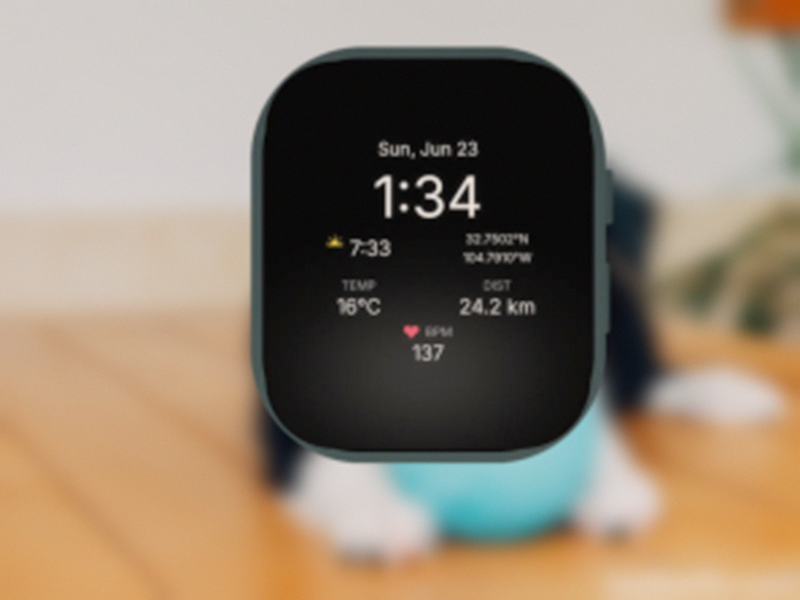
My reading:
**1:34**
